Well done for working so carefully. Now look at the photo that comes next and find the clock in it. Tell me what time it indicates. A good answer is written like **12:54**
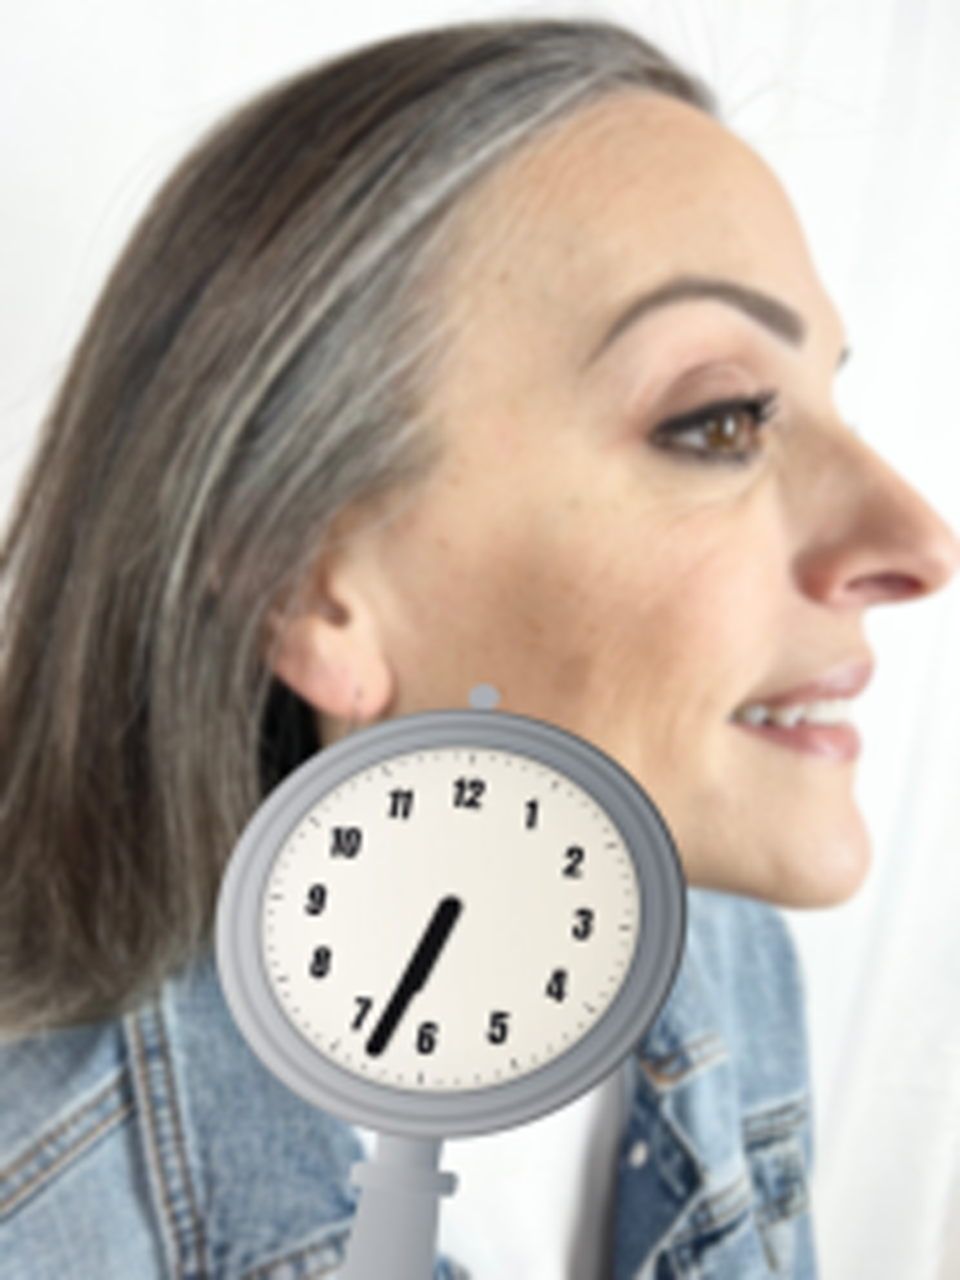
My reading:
**6:33**
